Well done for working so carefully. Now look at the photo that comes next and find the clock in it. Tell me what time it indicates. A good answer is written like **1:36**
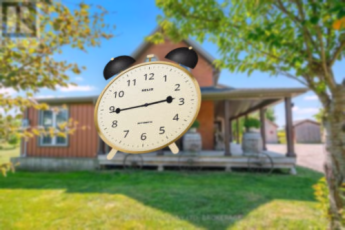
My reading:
**2:44**
